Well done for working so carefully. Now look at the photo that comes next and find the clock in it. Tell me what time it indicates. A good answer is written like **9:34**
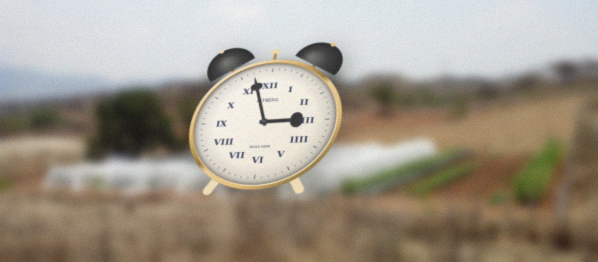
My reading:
**2:57**
